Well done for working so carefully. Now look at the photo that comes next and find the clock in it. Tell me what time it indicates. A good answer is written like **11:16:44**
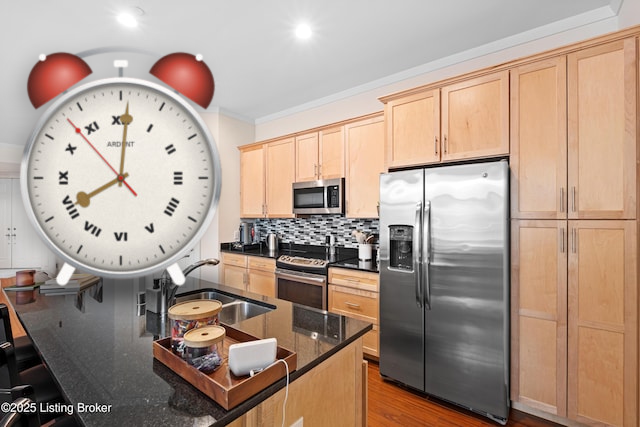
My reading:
**8:00:53**
